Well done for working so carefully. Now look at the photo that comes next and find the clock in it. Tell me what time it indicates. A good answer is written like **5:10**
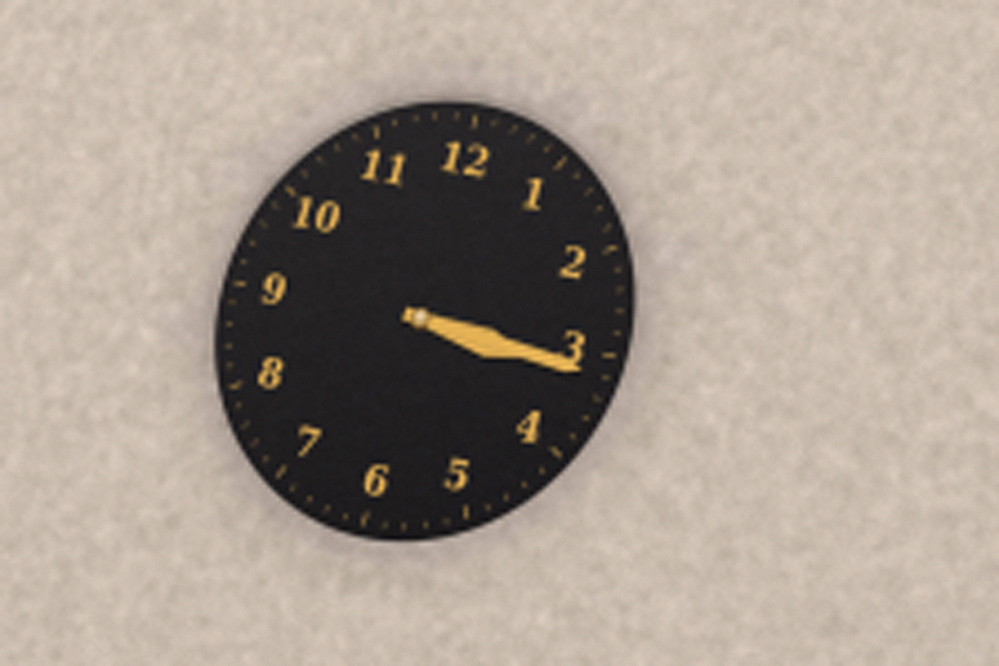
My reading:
**3:16**
